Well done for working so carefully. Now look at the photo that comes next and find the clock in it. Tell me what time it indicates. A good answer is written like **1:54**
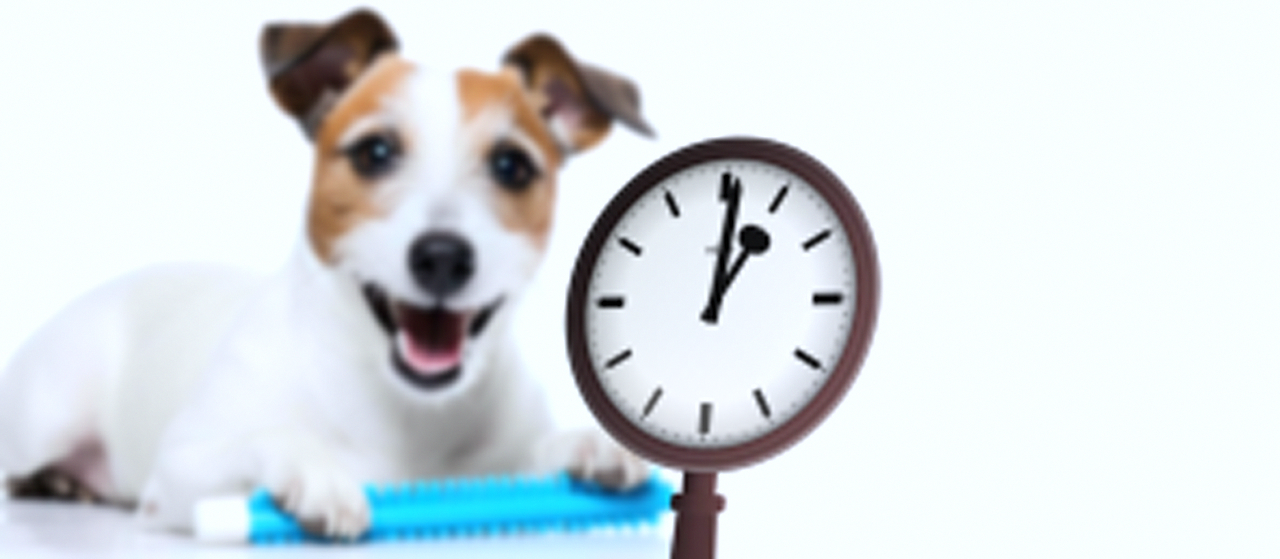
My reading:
**1:01**
